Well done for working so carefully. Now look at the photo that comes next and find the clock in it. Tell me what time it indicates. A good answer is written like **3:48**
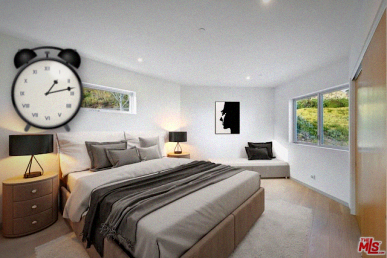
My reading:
**1:13**
